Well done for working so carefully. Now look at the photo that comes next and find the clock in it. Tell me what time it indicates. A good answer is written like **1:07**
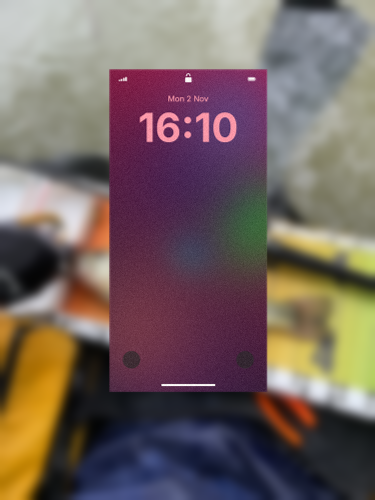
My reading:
**16:10**
